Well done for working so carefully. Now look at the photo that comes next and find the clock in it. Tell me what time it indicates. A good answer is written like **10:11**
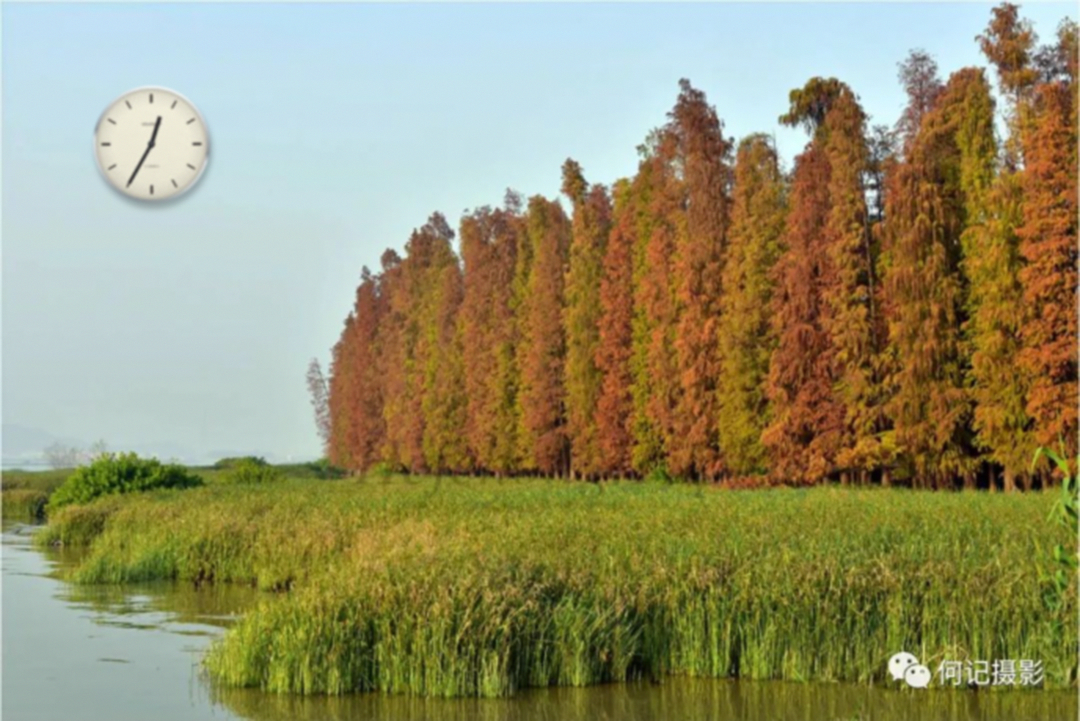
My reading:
**12:35**
